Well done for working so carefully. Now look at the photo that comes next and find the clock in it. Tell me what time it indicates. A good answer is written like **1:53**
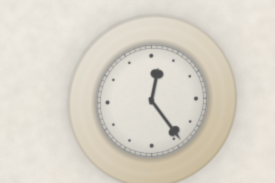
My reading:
**12:24**
